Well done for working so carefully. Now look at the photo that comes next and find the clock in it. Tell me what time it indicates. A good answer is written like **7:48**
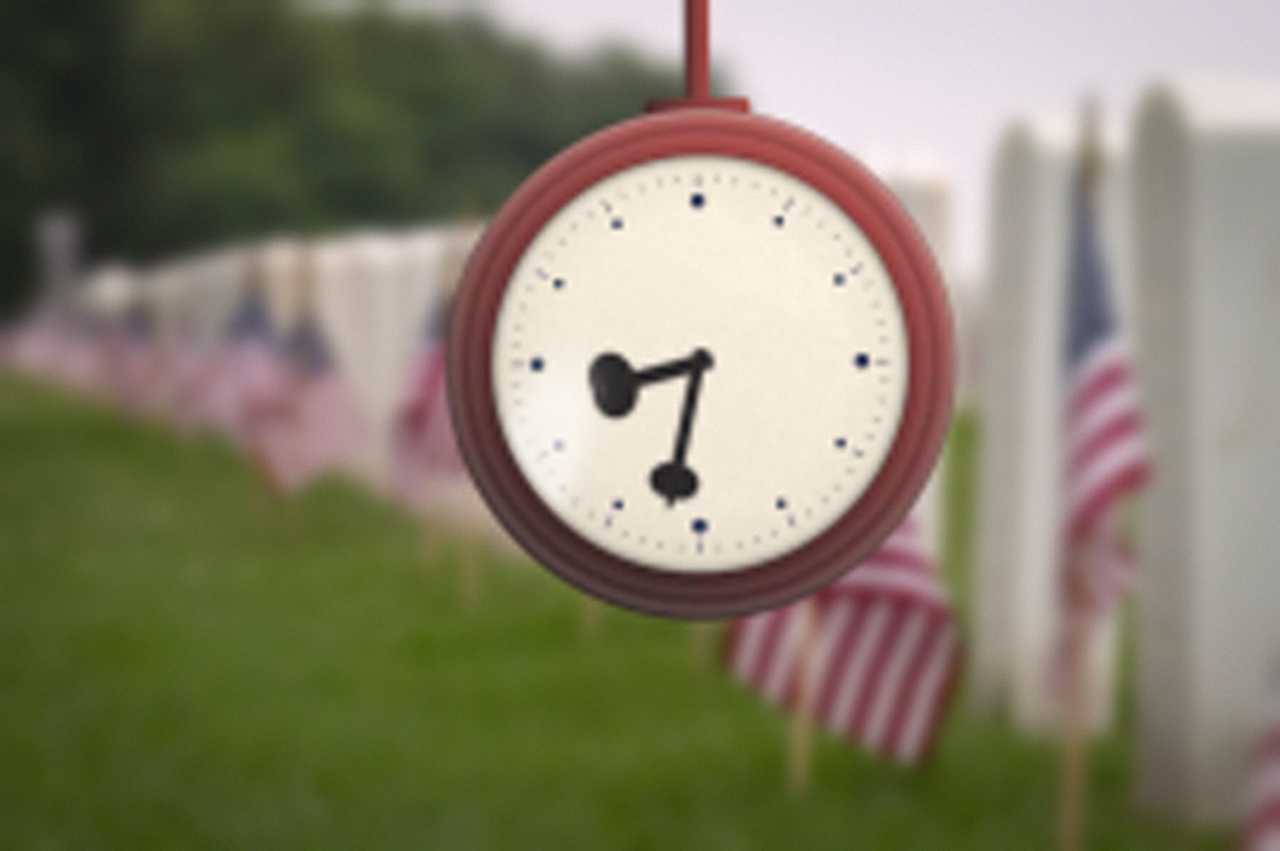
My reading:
**8:32**
